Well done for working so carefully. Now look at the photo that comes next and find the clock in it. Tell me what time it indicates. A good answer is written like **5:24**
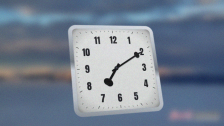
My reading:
**7:10**
